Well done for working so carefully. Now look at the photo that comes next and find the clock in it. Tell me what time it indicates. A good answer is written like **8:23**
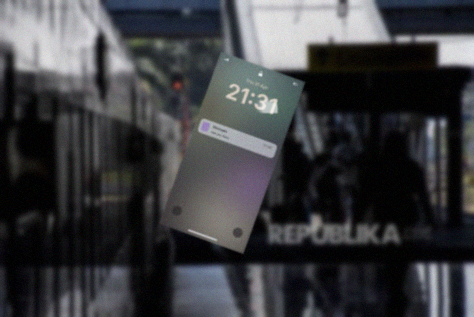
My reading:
**21:31**
